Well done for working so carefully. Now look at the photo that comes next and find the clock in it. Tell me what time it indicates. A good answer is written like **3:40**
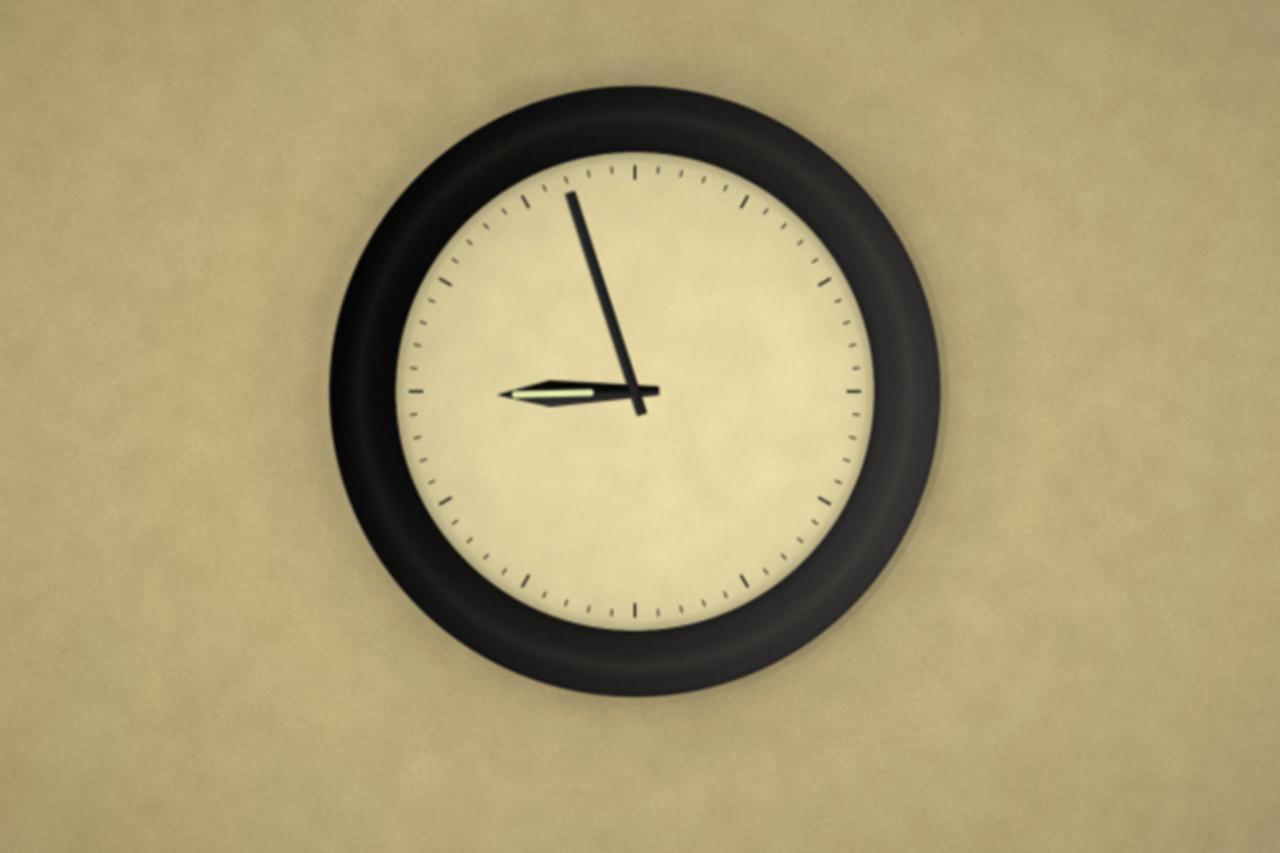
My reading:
**8:57**
